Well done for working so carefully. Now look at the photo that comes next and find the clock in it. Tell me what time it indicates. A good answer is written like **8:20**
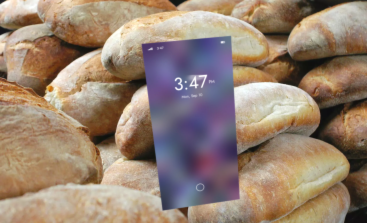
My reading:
**3:47**
